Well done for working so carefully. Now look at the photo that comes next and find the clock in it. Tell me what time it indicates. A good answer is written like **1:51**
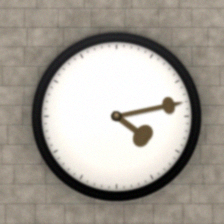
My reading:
**4:13**
